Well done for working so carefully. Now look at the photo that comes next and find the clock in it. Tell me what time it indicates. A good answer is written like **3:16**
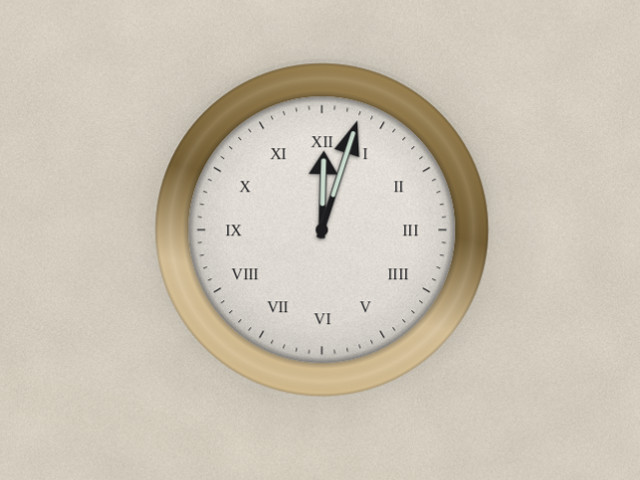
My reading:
**12:03**
